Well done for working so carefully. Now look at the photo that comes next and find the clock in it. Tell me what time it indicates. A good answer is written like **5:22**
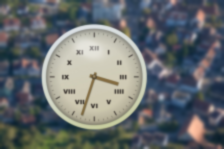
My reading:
**3:33**
